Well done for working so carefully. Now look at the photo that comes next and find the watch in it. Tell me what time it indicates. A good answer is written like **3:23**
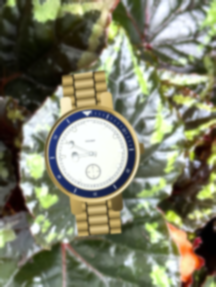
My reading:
**8:50**
